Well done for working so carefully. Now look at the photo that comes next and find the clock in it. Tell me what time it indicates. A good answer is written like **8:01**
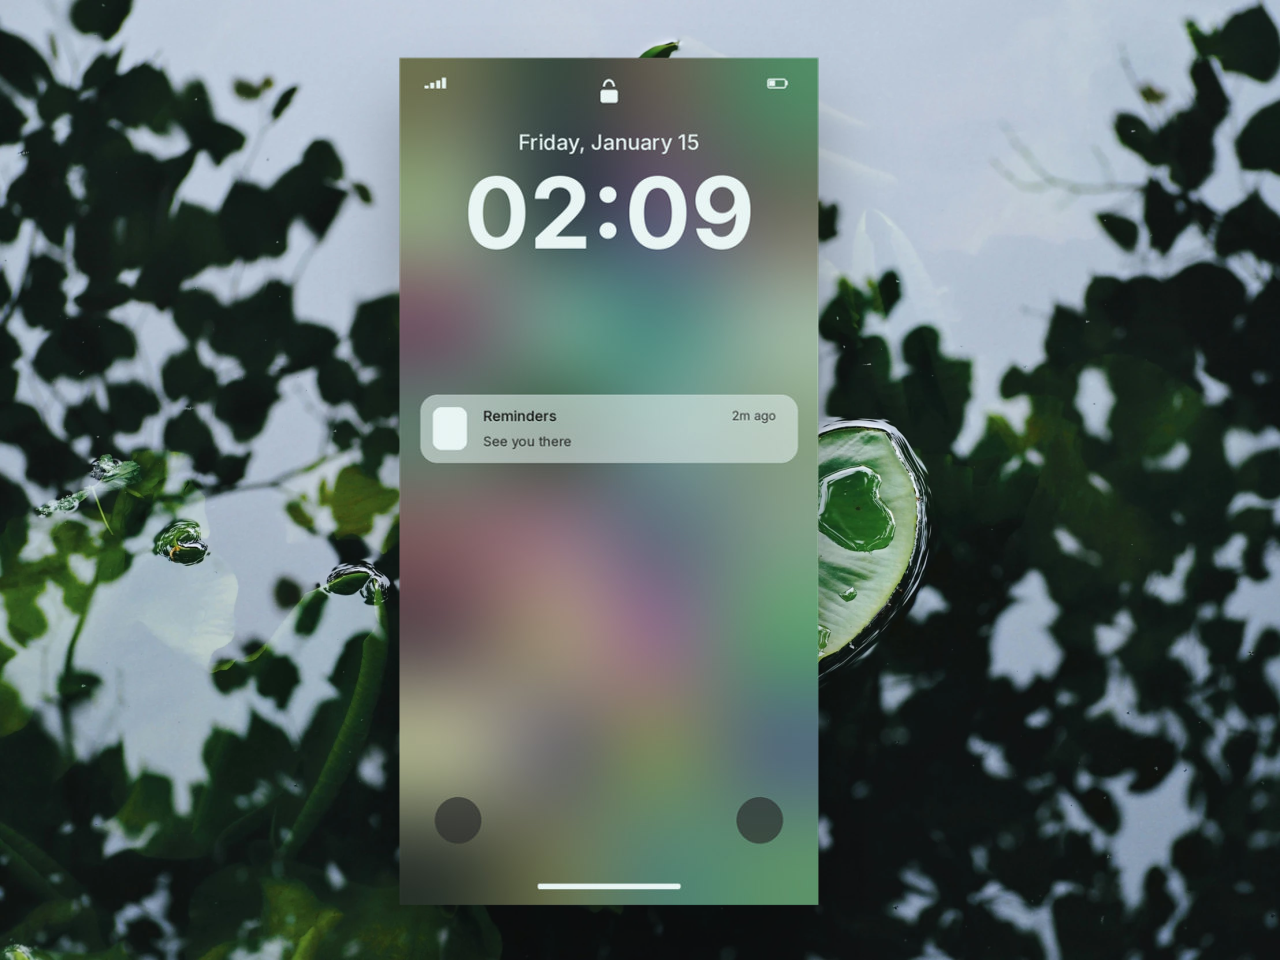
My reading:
**2:09**
